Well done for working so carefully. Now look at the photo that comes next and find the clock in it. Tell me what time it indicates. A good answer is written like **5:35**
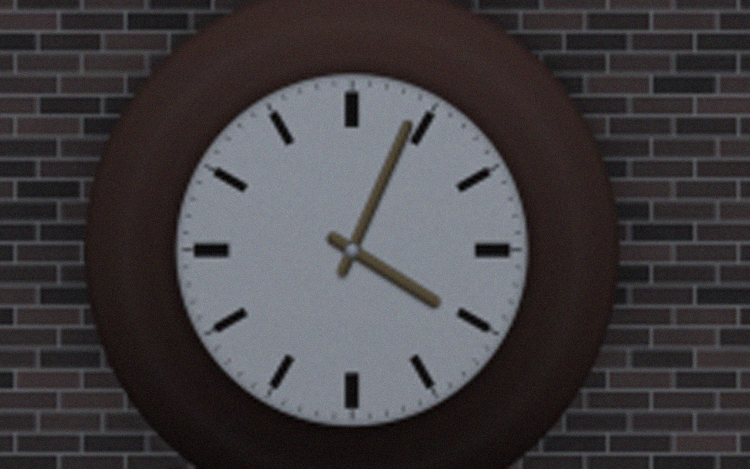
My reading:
**4:04**
